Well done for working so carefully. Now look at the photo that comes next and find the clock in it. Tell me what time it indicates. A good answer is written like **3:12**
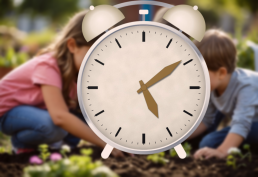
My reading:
**5:09**
